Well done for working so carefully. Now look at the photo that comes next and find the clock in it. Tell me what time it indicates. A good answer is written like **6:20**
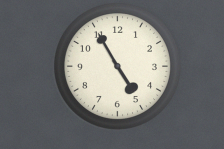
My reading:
**4:55**
